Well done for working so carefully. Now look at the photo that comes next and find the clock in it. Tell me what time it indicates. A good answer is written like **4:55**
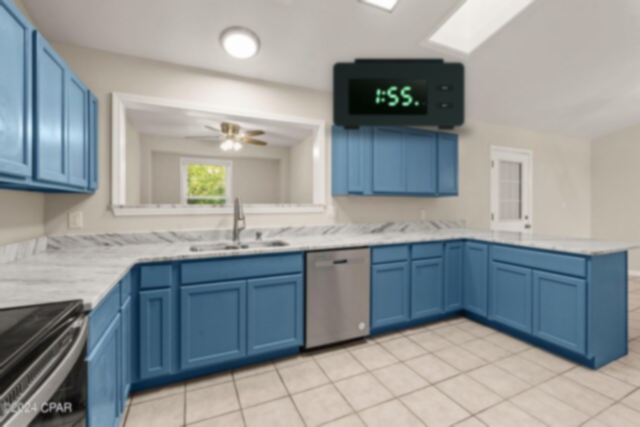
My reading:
**1:55**
